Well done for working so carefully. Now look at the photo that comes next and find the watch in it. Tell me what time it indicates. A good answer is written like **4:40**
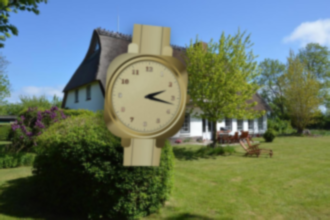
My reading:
**2:17**
